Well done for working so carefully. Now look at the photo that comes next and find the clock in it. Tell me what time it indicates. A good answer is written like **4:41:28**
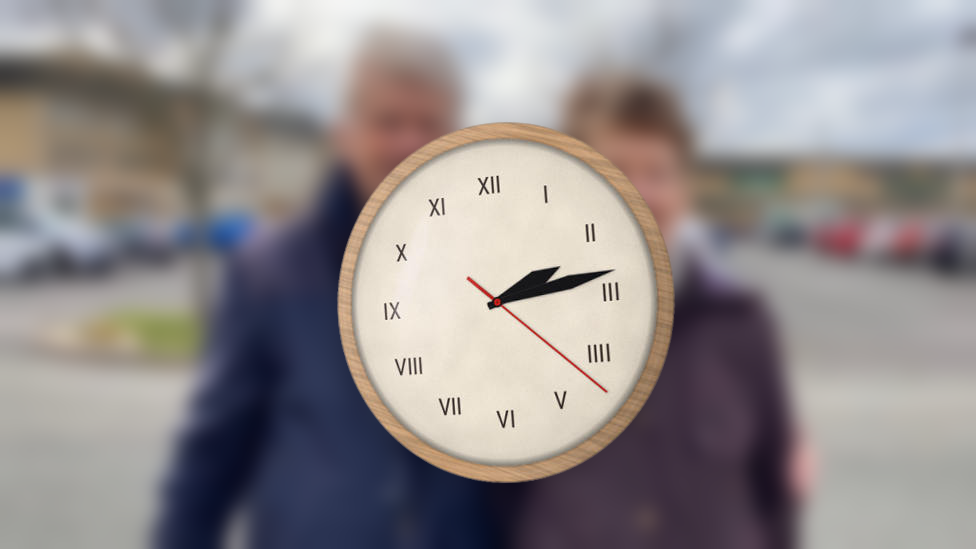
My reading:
**2:13:22**
